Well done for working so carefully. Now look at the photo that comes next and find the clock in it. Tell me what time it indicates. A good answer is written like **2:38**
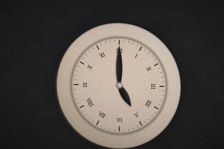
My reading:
**5:00**
